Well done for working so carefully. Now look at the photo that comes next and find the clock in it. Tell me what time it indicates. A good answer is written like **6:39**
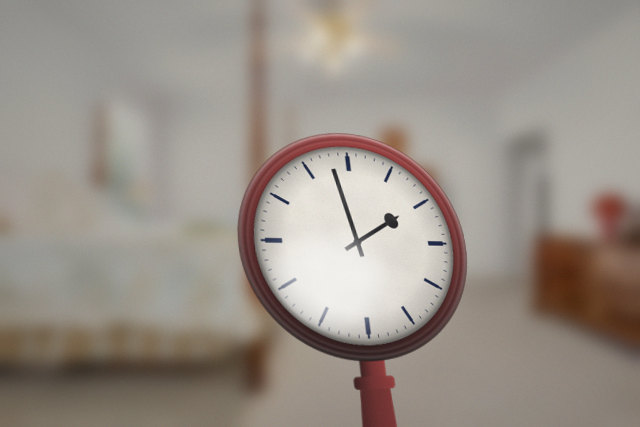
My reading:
**1:58**
